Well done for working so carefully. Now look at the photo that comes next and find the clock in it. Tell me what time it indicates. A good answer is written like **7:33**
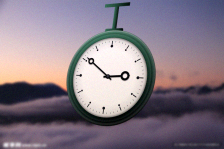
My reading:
**2:51**
